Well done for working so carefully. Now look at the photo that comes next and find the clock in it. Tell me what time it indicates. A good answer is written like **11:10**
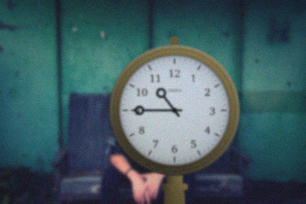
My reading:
**10:45**
